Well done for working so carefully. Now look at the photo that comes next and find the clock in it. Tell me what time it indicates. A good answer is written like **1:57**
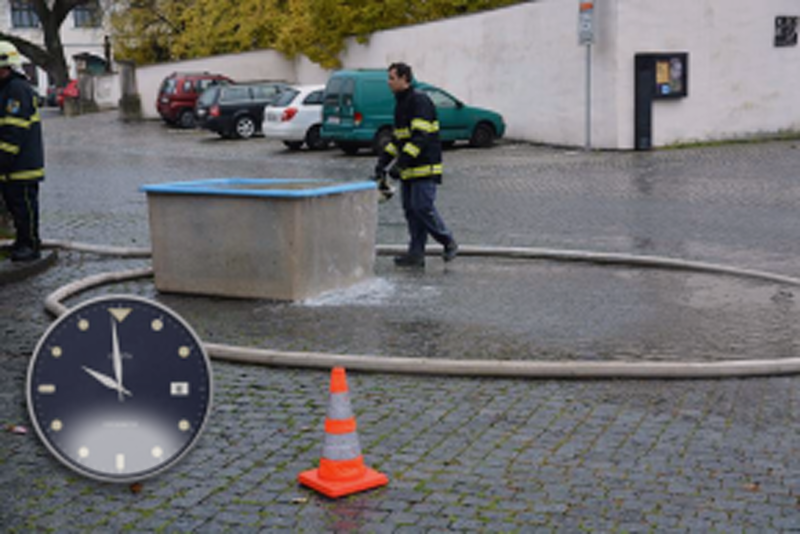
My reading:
**9:59**
